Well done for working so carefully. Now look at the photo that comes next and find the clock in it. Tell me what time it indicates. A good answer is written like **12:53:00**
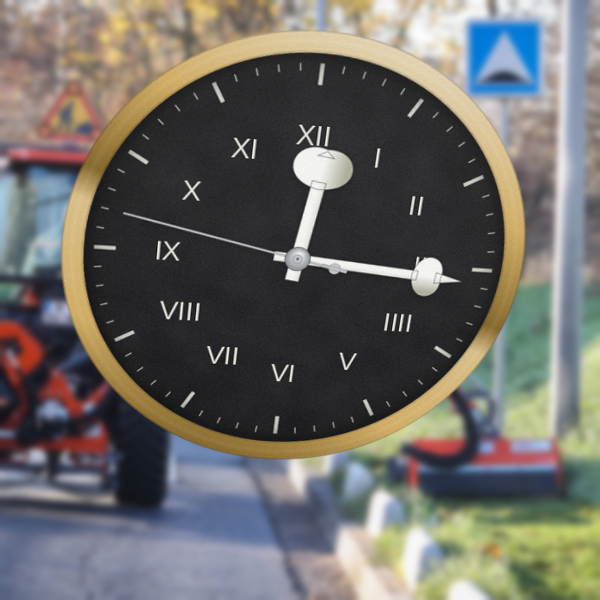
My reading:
**12:15:47**
